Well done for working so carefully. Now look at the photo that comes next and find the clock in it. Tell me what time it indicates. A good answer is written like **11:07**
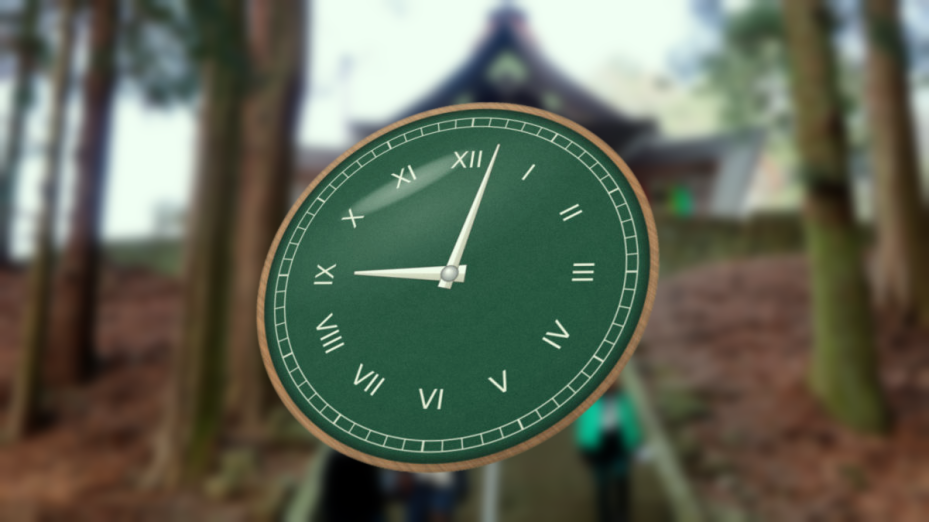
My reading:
**9:02**
